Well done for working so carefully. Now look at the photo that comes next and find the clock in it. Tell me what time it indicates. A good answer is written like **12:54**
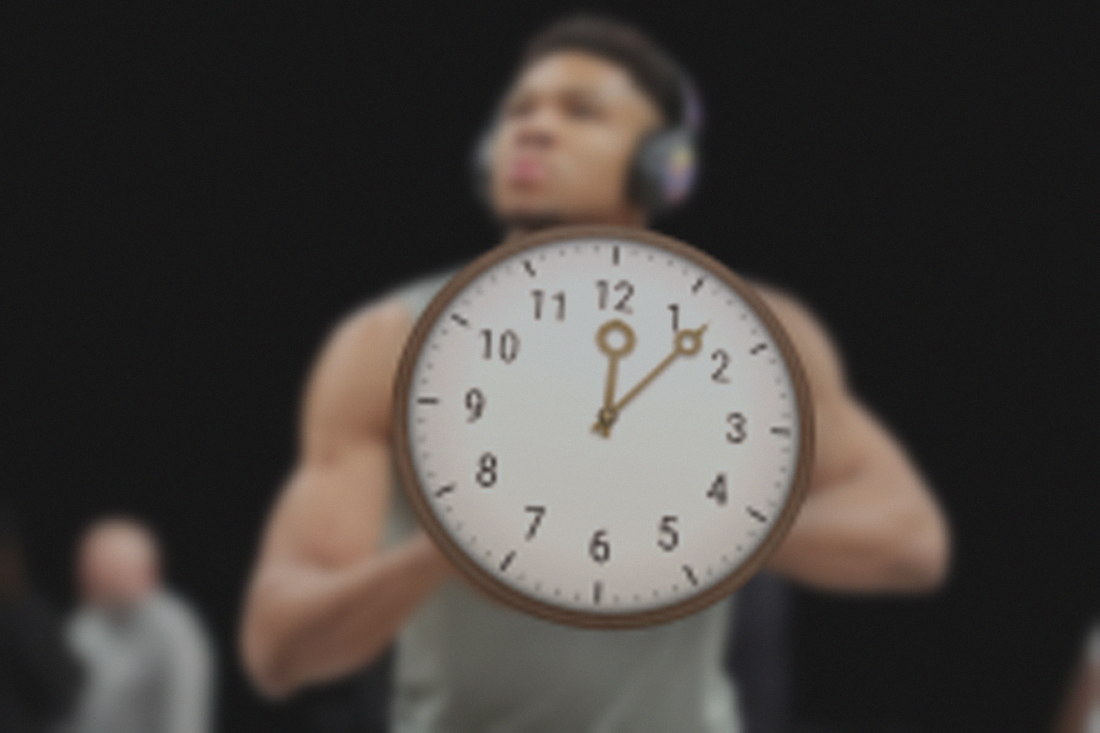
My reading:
**12:07**
